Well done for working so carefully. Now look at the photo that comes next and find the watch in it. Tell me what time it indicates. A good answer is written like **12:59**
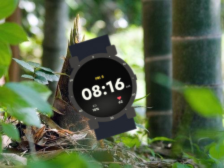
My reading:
**8:16**
